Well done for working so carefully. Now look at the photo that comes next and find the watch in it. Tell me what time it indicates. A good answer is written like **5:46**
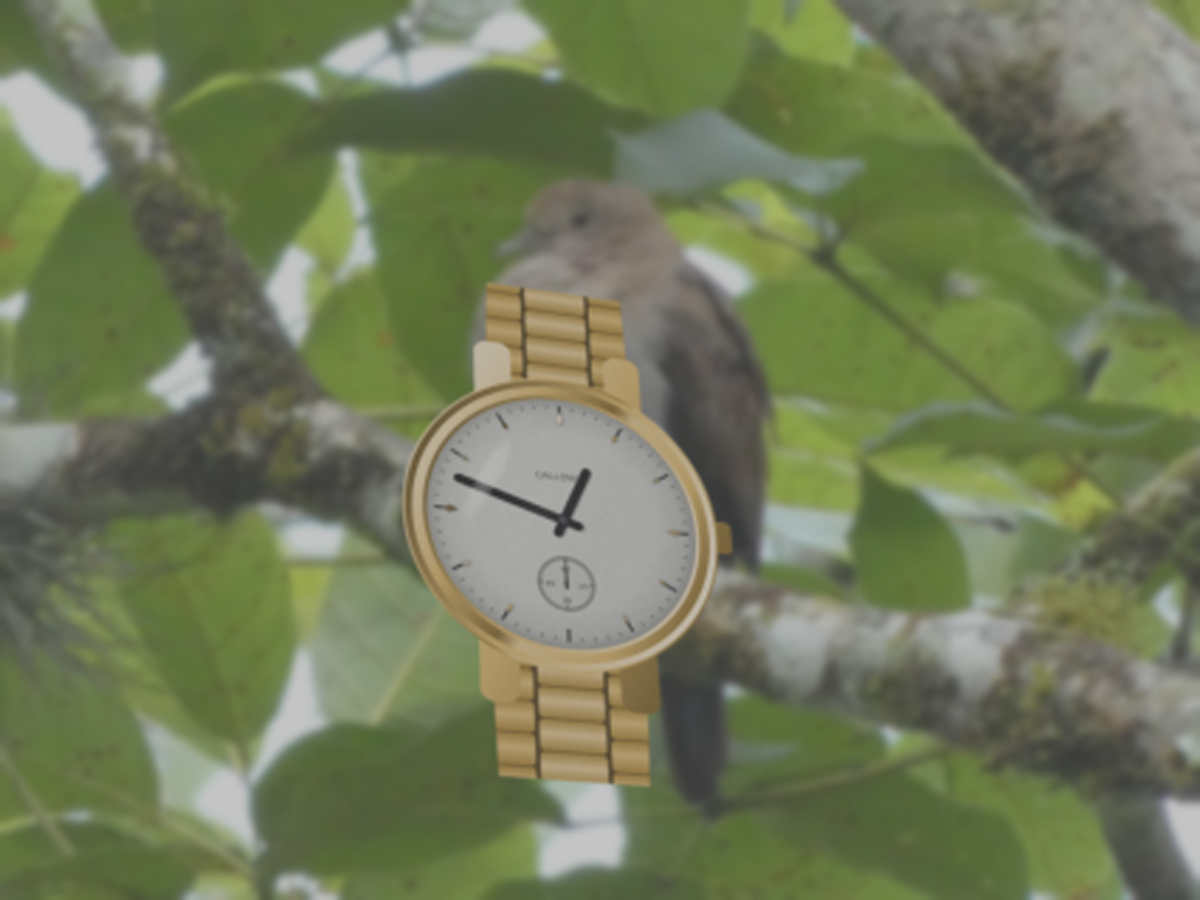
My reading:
**12:48**
